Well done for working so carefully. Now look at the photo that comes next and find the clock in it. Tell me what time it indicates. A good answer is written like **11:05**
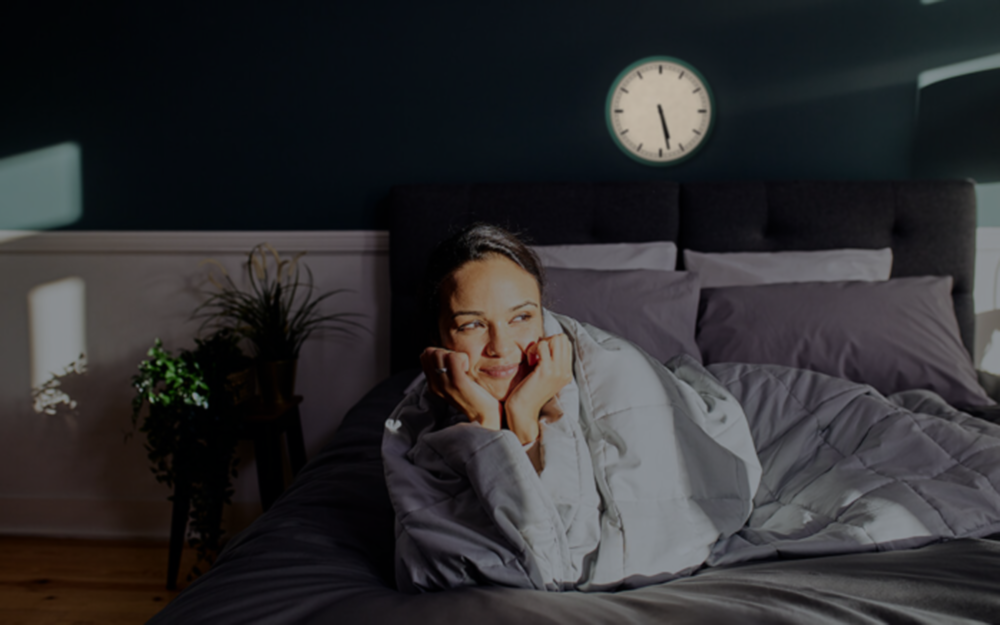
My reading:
**5:28**
